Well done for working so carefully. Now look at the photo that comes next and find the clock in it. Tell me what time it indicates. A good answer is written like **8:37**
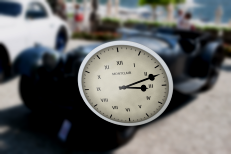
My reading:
**3:12**
